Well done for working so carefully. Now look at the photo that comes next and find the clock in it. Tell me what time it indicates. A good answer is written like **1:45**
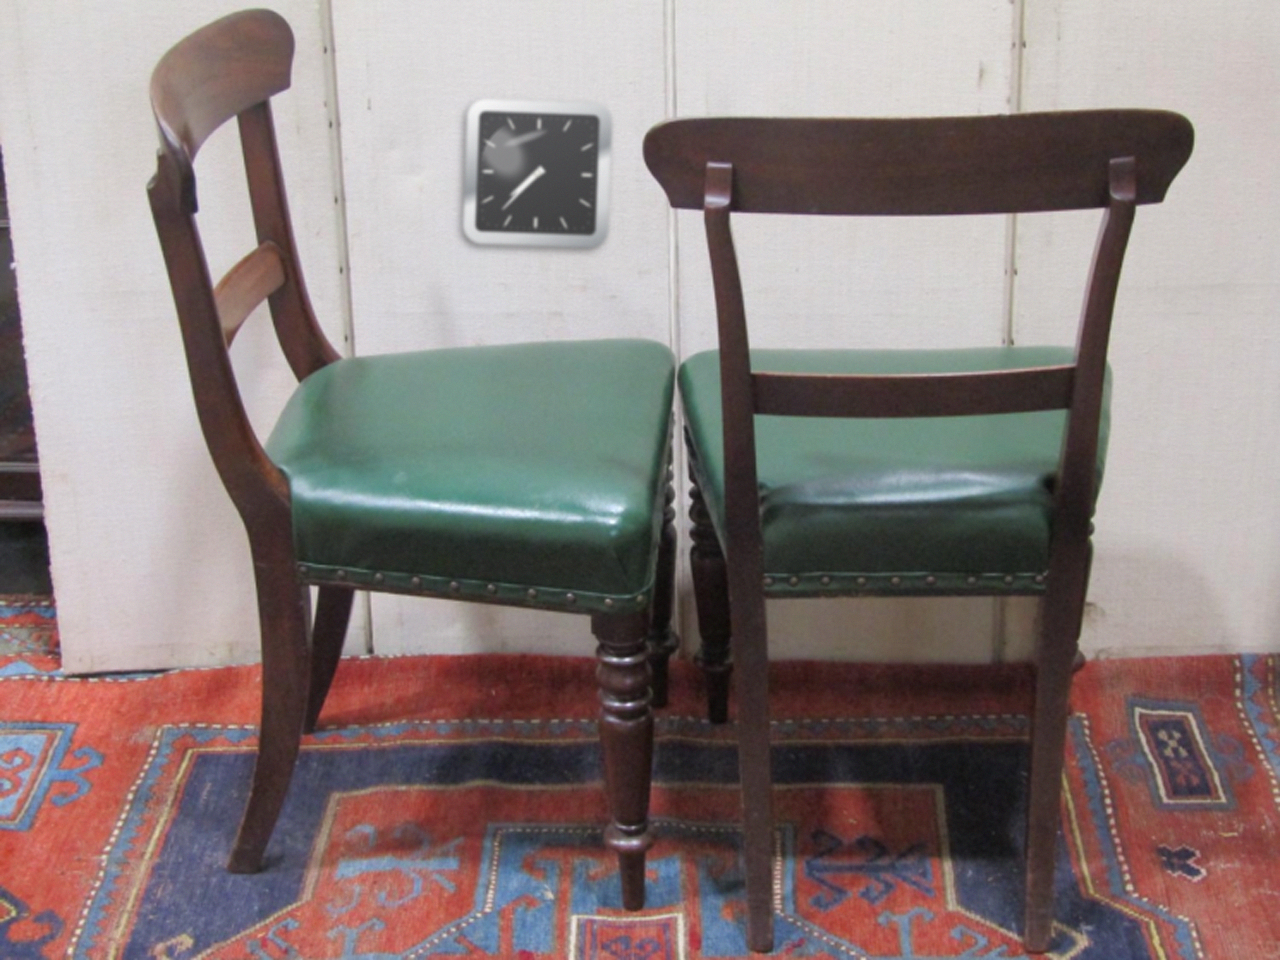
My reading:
**7:37**
